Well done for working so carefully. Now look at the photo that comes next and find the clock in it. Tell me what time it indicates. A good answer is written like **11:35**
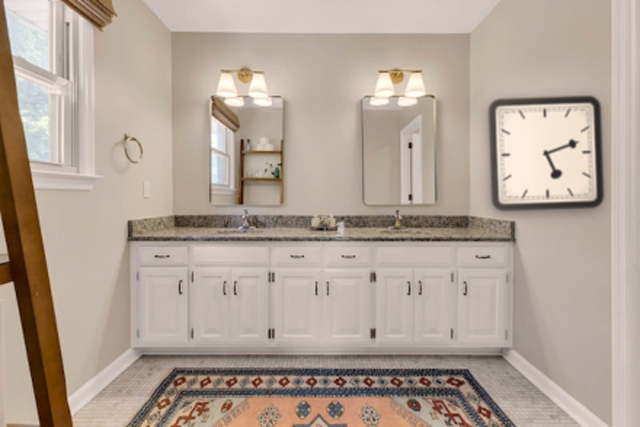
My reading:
**5:12**
